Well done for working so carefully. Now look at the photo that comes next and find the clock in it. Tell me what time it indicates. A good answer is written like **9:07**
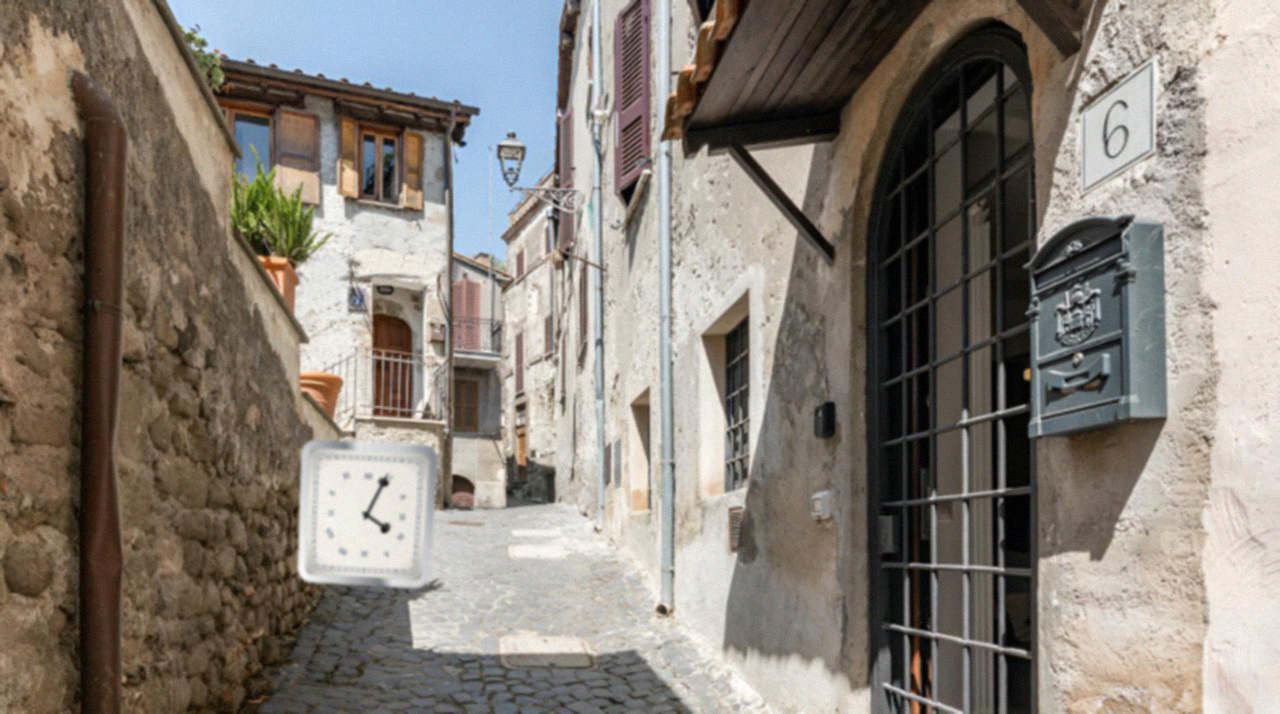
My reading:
**4:04**
